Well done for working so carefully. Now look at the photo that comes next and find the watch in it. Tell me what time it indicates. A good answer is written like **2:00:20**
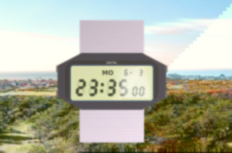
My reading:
**23:35:00**
